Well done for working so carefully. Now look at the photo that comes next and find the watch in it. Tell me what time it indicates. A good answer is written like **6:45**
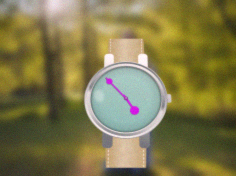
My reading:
**4:53**
